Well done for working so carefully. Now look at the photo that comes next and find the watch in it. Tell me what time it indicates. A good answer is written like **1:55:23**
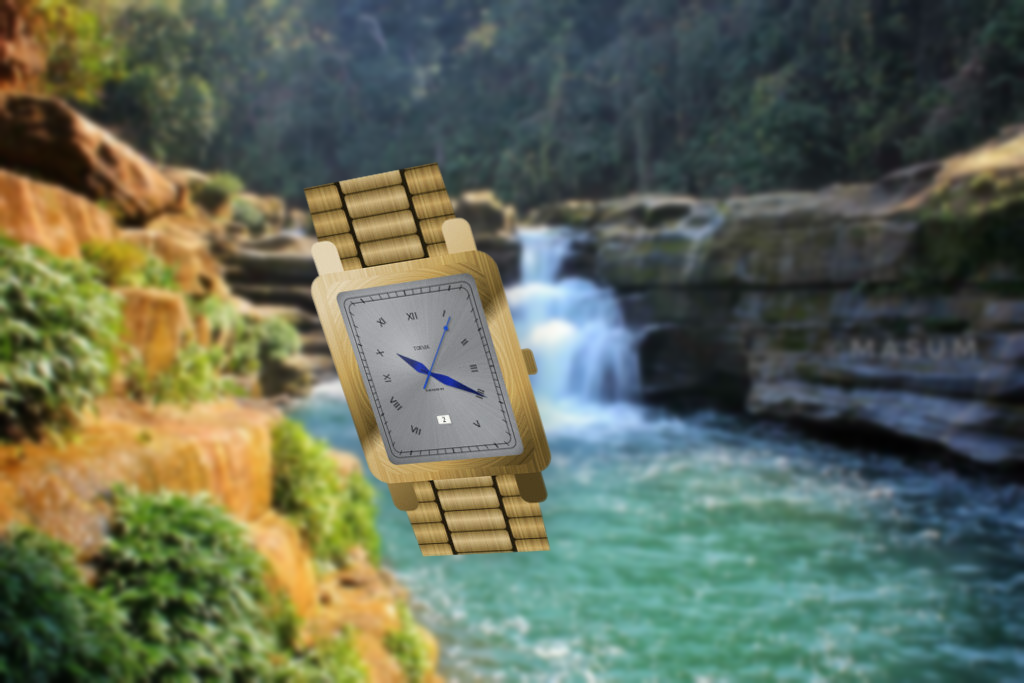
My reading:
**10:20:06**
